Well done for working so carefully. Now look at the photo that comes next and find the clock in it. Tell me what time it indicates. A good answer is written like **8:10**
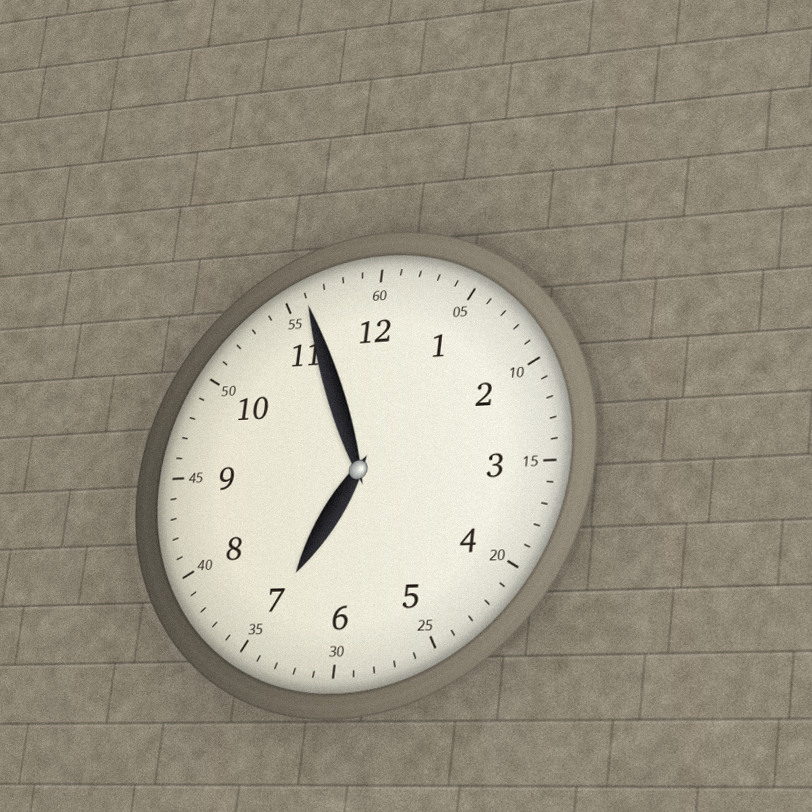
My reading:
**6:56**
